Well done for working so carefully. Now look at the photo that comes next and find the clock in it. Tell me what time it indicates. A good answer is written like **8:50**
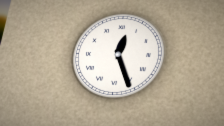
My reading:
**12:26**
